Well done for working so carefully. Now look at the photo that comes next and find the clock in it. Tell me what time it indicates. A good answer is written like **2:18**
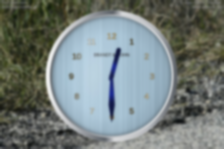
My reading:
**12:30**
